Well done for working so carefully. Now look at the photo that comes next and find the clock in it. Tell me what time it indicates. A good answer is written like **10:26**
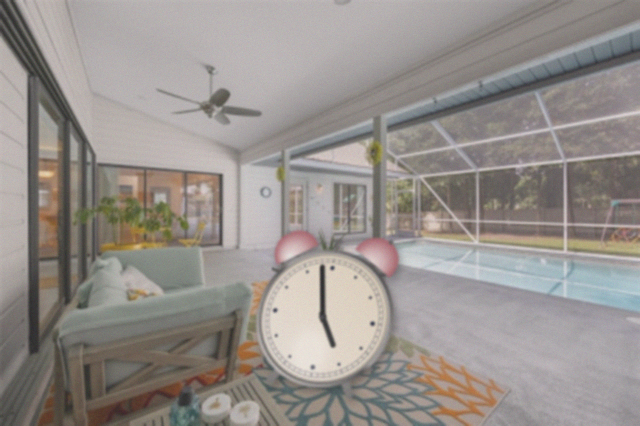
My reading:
**4:58**
